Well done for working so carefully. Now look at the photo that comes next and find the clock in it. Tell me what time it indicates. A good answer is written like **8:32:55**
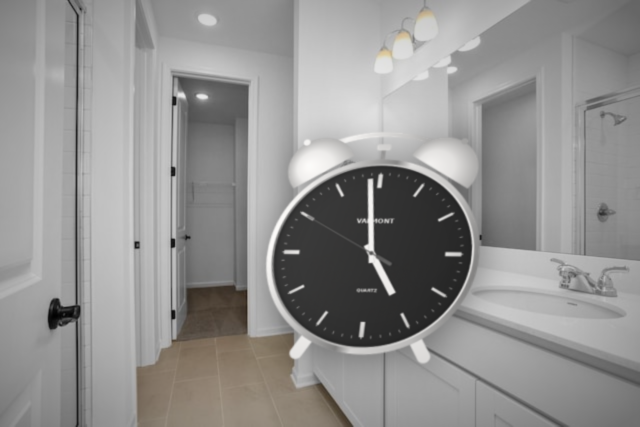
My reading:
**4:58:50**
